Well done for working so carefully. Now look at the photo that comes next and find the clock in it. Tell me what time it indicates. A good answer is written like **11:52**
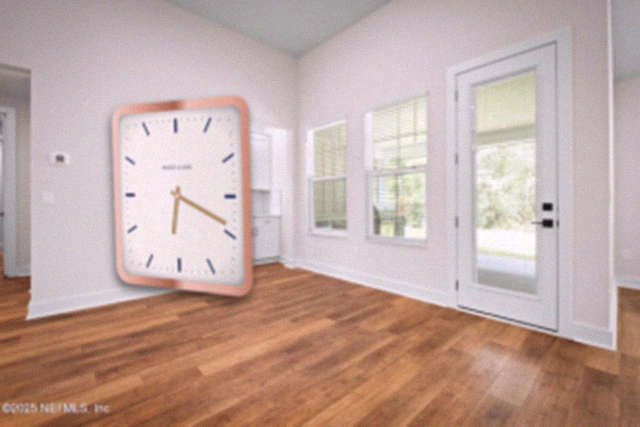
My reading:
**6:19**
